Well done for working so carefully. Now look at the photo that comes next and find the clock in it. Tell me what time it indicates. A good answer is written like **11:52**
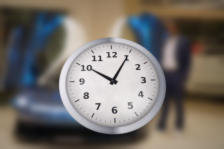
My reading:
**10:05**
